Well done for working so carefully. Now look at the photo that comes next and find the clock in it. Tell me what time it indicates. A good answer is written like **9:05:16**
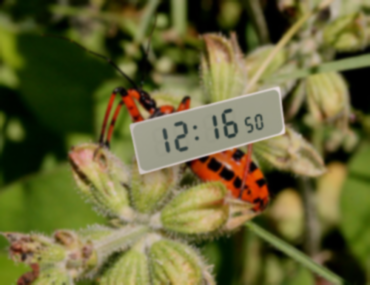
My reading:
**12:16:50**
